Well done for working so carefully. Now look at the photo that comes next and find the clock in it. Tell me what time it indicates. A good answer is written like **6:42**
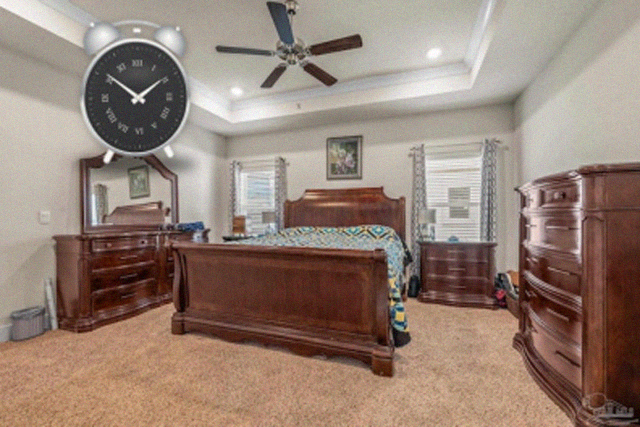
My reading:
**1:51**
